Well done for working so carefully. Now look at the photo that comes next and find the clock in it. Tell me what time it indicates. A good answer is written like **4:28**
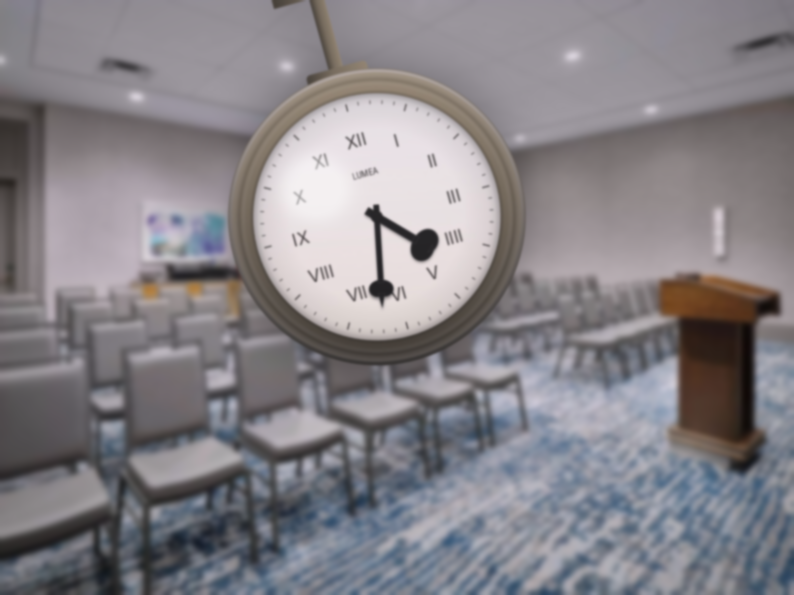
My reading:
**4:32**
